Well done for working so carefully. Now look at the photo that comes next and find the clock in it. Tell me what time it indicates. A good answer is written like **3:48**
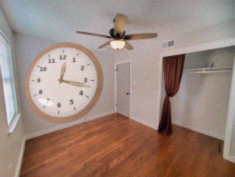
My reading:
**12:17**
